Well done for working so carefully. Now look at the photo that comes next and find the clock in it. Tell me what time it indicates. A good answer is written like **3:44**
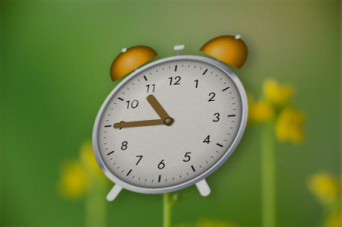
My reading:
**10:45**
